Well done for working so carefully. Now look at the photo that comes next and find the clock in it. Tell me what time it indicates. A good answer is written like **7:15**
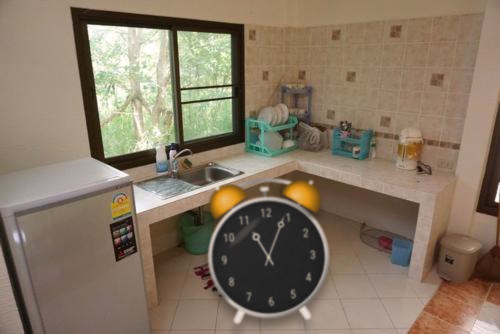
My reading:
**11:04**
